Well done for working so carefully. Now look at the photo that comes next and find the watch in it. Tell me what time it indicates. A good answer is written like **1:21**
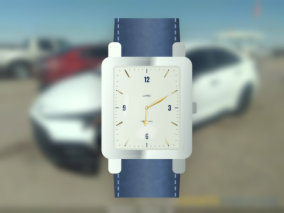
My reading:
**6:10**
